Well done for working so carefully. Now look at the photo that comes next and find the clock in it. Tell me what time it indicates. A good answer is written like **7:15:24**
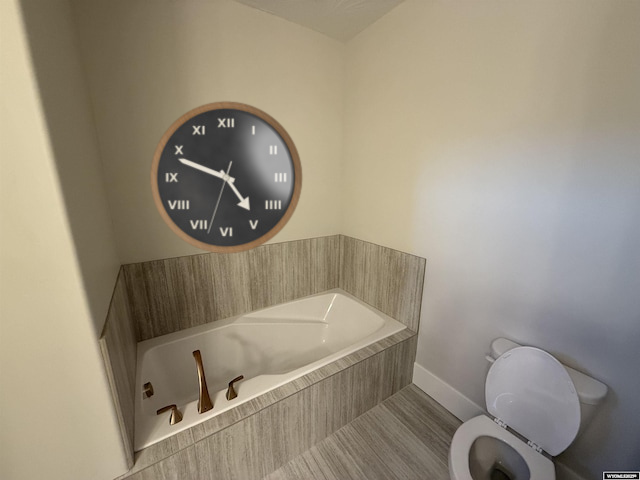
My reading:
**4:48:33**
